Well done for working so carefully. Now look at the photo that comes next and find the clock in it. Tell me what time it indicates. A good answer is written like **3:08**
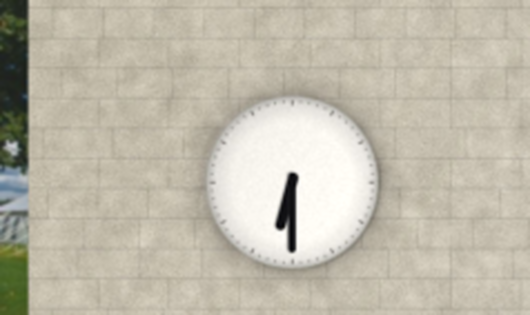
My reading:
**6:30**
